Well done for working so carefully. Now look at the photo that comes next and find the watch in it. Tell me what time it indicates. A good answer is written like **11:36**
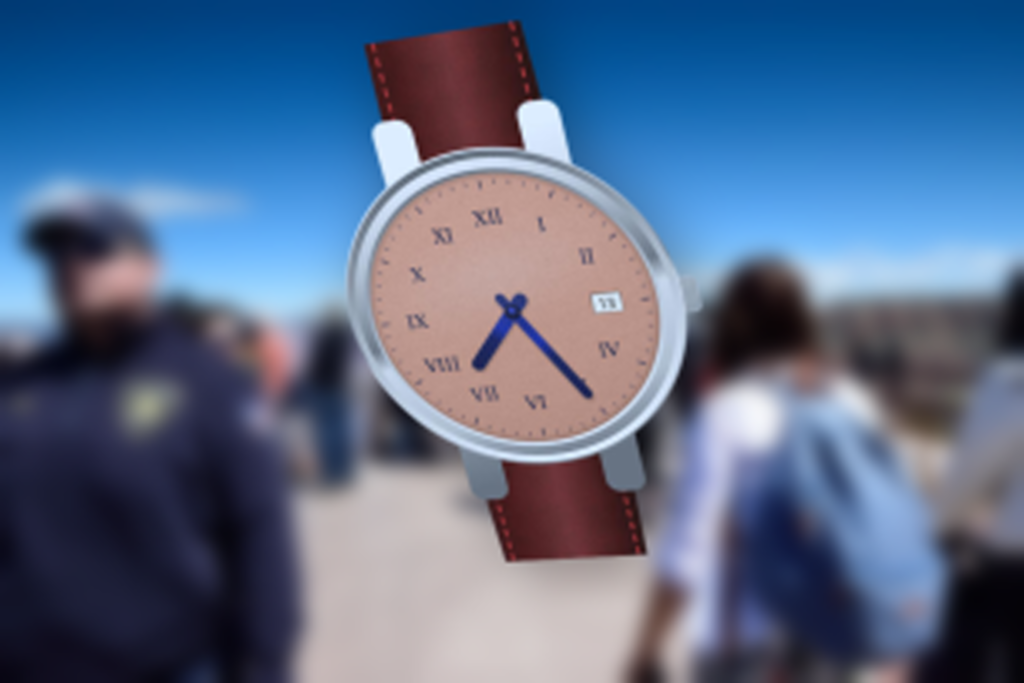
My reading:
**7:25**
